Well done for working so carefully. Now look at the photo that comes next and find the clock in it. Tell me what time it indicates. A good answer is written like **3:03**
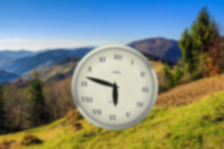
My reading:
**5:47**
